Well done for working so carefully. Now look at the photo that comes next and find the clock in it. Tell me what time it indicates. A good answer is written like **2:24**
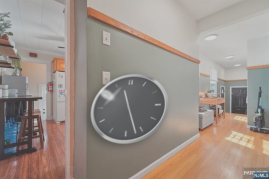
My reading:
**11:27**
